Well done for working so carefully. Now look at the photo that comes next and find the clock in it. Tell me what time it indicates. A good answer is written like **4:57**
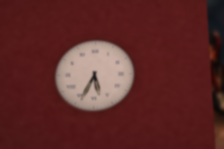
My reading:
**5:34**
